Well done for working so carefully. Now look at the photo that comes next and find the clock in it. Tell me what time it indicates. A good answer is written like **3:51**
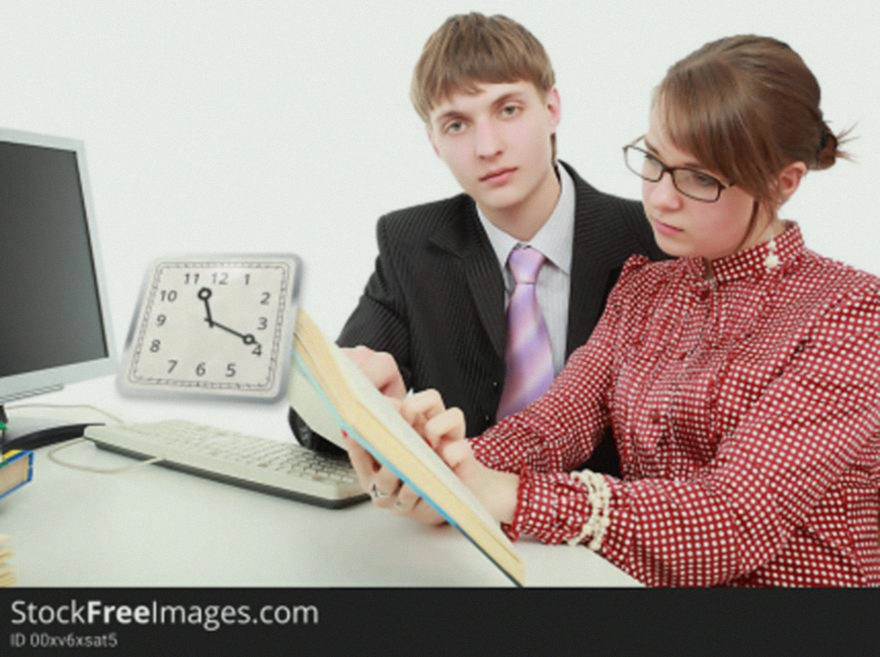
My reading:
**11:19**
